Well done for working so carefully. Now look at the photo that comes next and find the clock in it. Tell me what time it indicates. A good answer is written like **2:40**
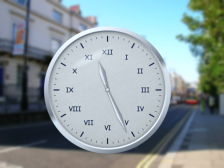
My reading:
**11:26**
